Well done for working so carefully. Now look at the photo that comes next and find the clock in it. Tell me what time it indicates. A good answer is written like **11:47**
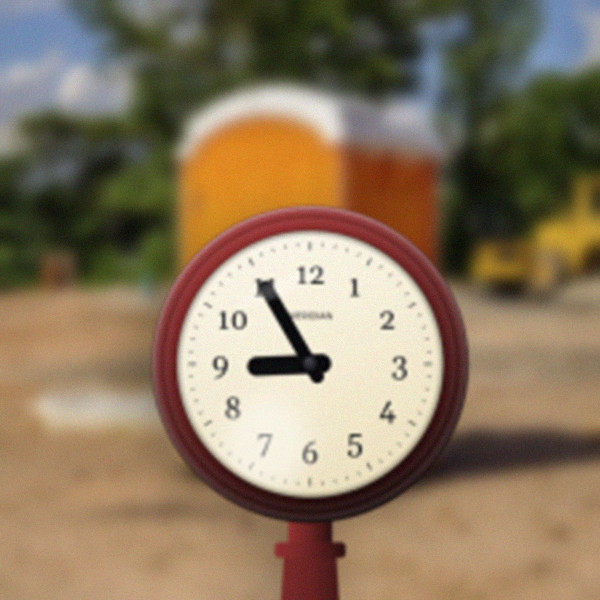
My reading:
**8:55**
